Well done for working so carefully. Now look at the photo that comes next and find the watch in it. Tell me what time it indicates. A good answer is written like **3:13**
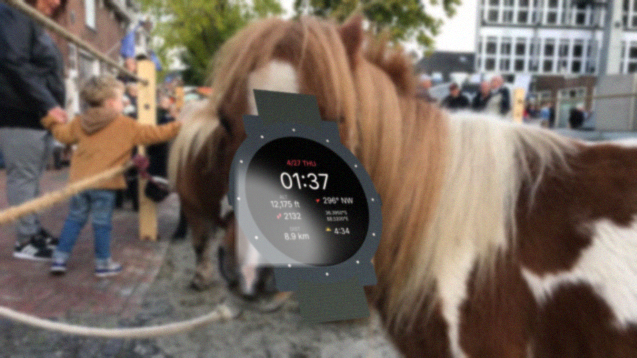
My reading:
**1:37**
